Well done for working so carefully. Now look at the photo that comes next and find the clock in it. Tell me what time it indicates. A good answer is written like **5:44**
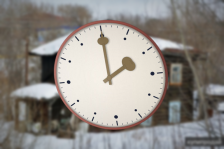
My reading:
**2:00**
